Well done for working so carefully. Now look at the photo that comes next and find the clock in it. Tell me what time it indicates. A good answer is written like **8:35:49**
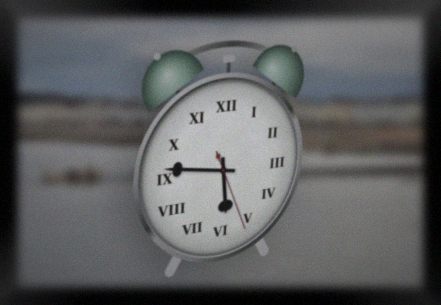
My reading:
**5:46:26**
